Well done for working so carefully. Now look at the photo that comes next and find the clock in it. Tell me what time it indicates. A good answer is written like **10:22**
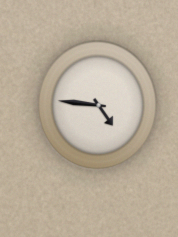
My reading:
**4:46**
